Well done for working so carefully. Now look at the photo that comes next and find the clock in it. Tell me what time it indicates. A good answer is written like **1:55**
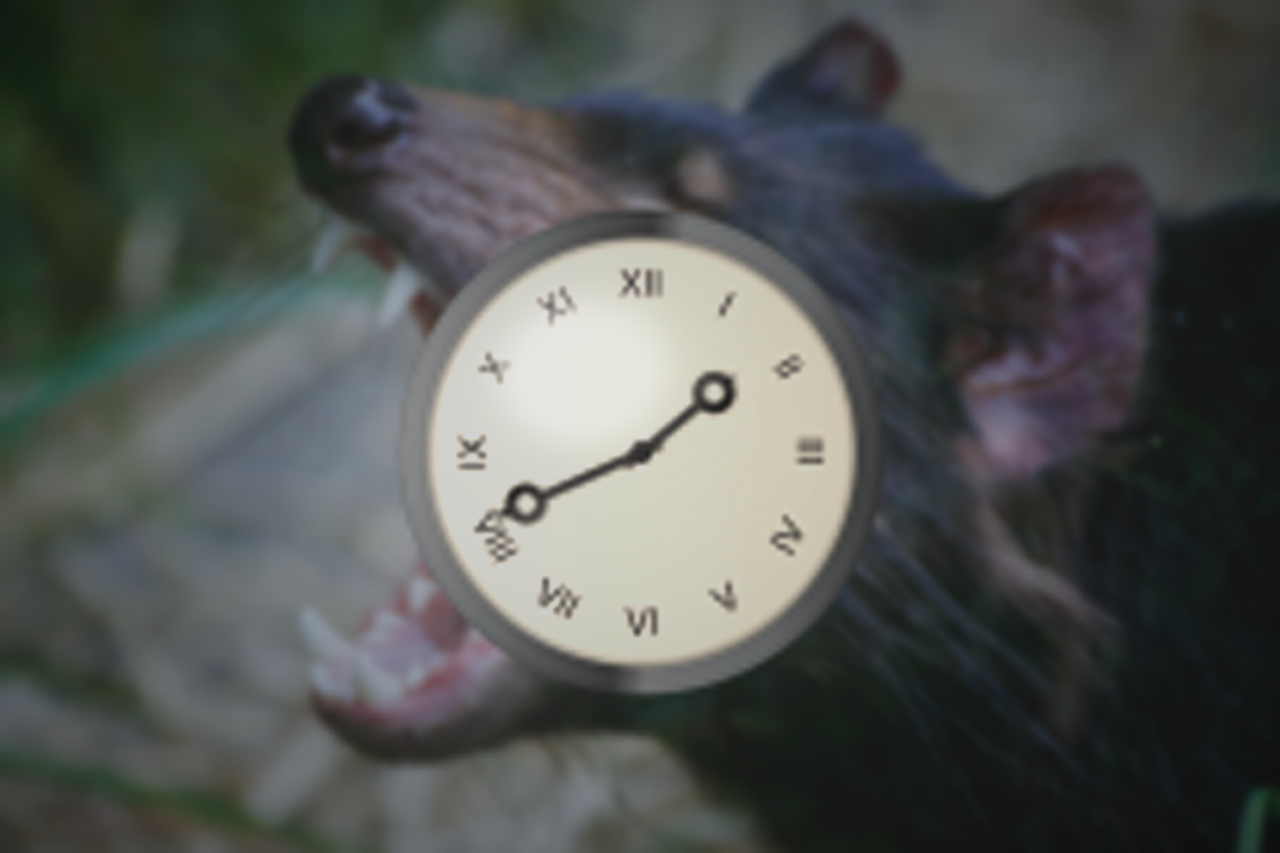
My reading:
**1:41**
